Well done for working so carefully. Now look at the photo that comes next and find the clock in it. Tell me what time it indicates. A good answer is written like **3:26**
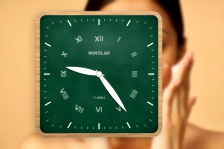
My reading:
**9:24**
